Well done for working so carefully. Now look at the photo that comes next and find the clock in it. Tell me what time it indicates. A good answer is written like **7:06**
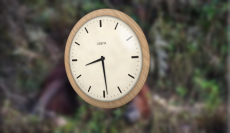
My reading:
**8:29**
